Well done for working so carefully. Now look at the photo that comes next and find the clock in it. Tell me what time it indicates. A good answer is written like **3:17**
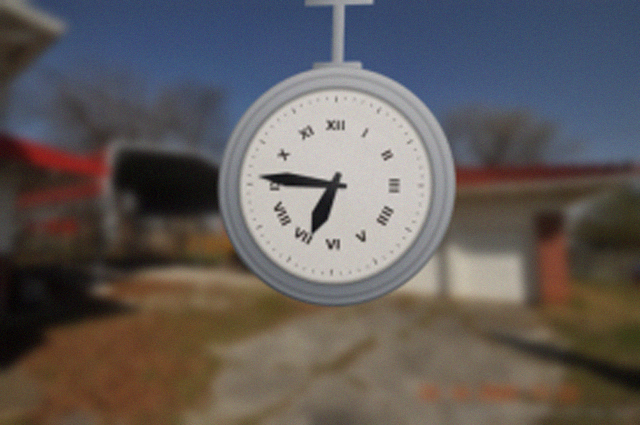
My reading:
**6:46**
